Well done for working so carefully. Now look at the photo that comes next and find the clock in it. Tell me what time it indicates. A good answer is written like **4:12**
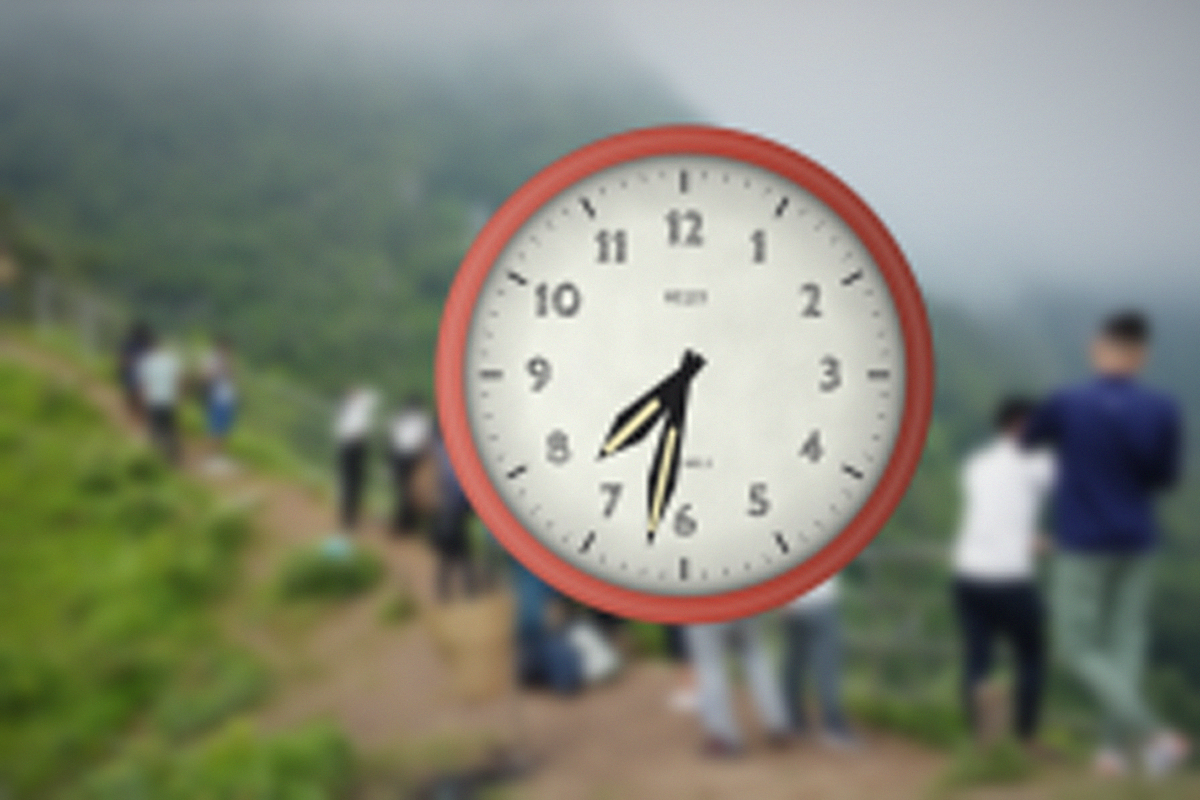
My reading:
**7:32**
